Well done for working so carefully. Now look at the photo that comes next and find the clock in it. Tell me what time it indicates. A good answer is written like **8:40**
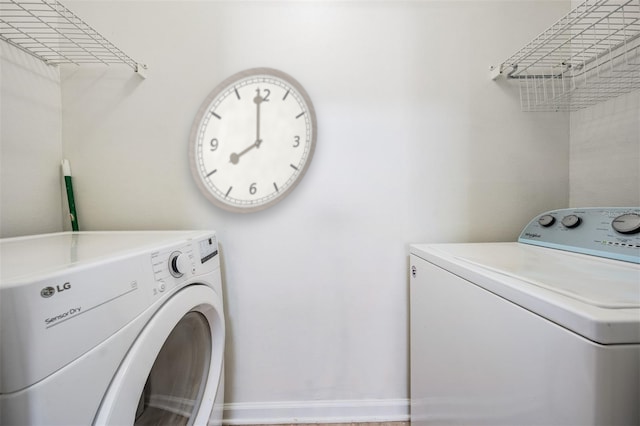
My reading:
**7:59**
